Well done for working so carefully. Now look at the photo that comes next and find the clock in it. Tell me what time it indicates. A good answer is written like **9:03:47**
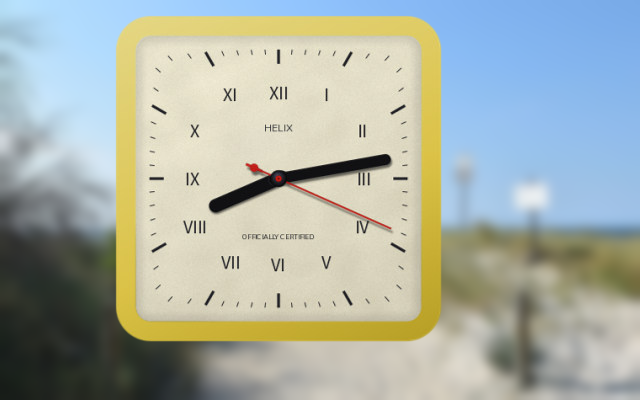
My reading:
**8:13:19**
